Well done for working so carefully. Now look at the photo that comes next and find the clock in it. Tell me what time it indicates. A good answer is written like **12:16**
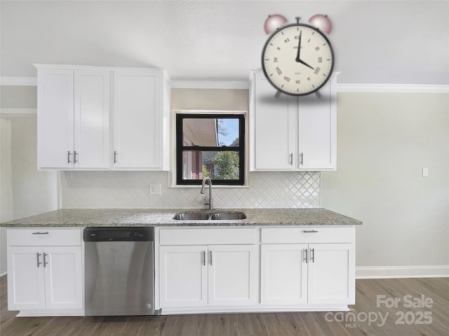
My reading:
**4:01**
